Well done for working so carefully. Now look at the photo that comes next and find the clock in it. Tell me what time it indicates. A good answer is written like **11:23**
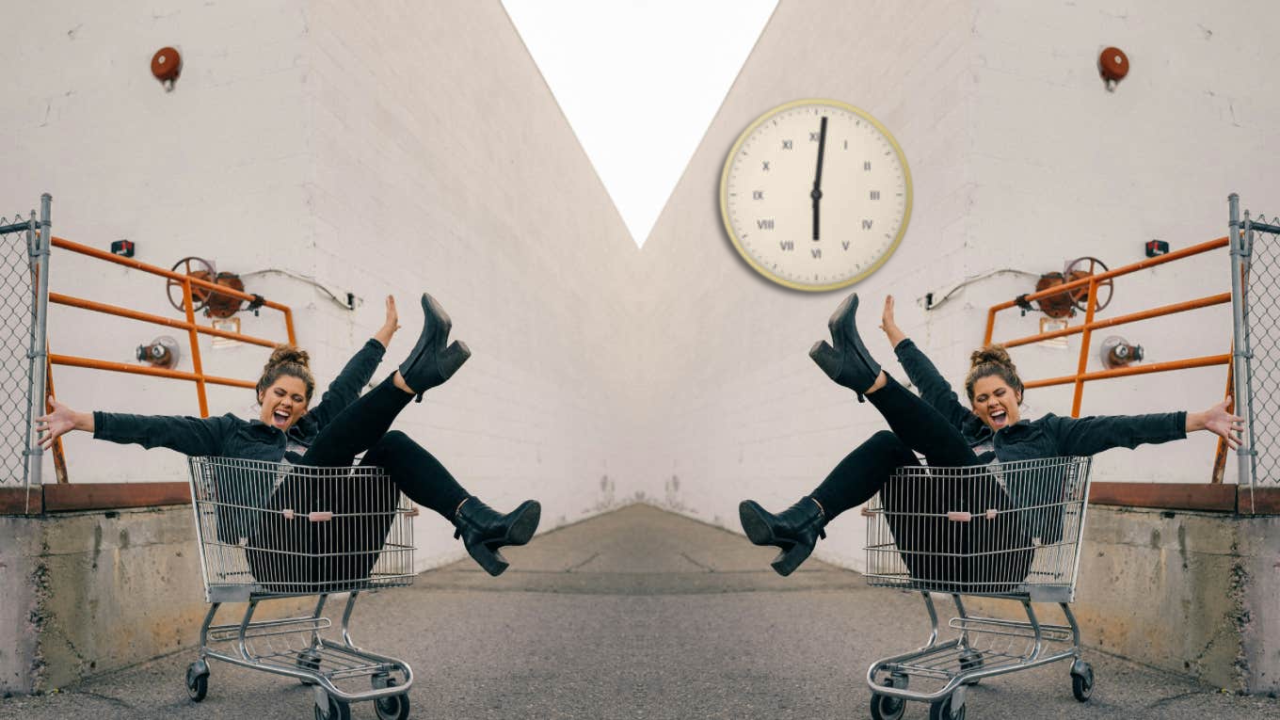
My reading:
**6:01**
